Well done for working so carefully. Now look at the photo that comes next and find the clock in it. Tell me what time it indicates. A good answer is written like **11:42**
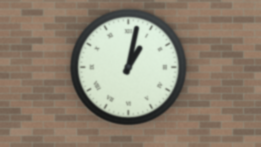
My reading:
**1:02**
